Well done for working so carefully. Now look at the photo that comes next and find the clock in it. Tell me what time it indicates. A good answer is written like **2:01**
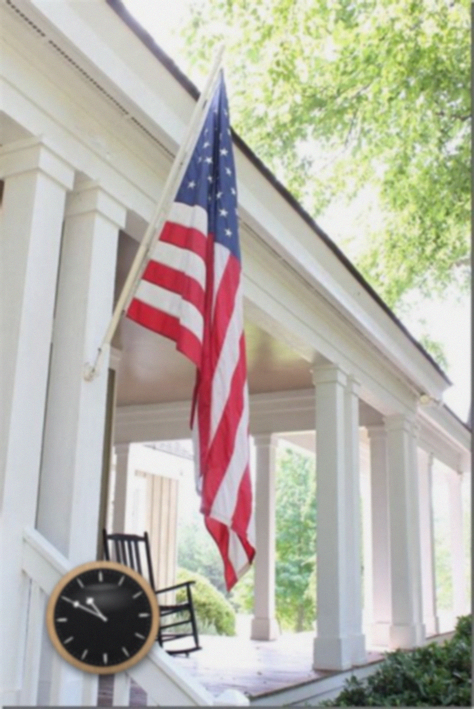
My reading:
**10:50**
